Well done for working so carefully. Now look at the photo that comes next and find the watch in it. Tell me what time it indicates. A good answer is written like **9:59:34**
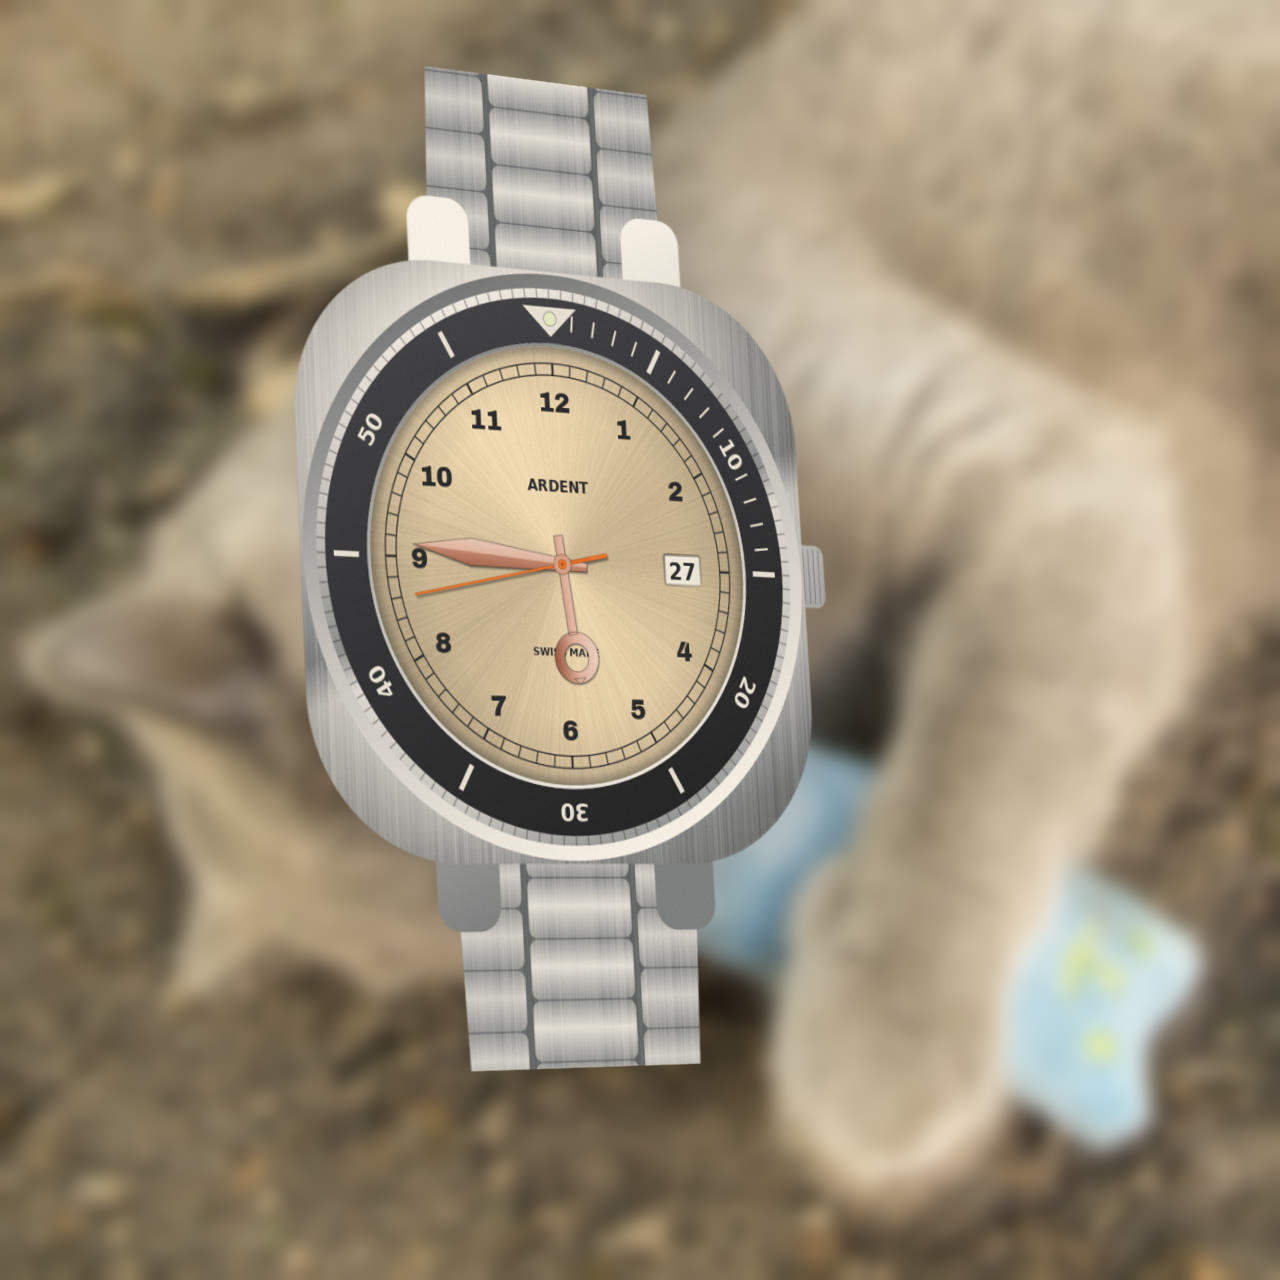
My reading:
**5:45:43**
